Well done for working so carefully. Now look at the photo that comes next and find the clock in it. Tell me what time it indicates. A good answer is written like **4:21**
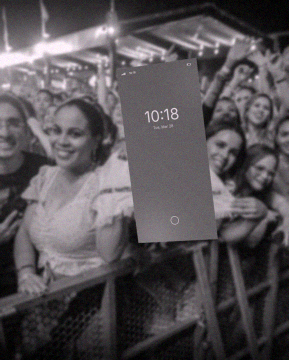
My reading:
**10:18**
